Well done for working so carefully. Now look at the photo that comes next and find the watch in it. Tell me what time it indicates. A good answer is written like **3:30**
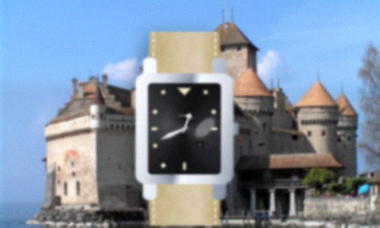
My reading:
**12:41**
